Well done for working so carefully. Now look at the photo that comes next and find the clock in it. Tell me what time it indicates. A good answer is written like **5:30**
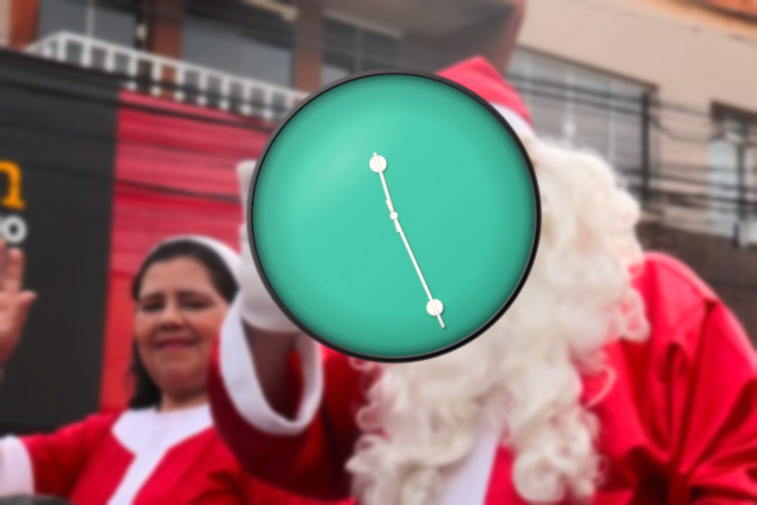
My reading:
**11:26**
